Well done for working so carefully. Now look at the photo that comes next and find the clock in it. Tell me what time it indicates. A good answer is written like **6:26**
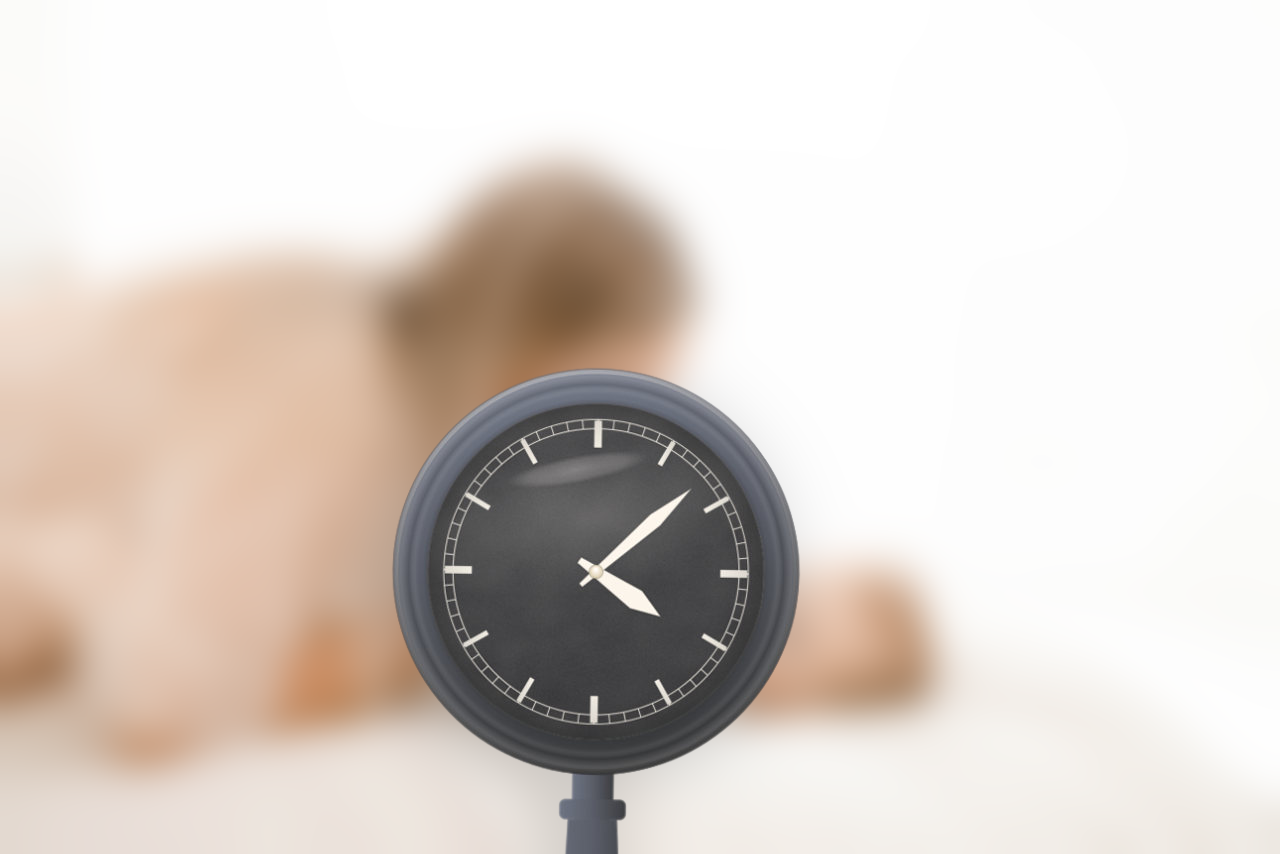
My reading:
**4:08**
